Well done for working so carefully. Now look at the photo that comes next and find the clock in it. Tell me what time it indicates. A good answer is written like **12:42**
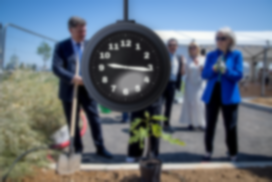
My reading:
**9:16**
